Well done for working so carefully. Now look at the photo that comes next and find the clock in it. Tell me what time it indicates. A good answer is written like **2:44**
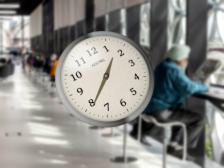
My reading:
**1:39**
